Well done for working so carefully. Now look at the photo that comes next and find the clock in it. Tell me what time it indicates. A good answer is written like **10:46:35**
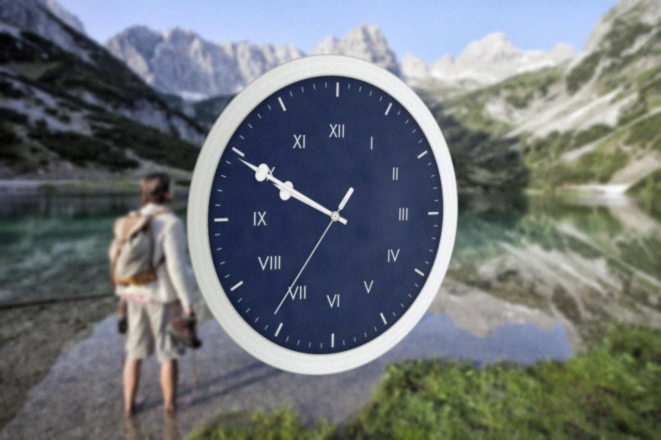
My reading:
**9:49:36**
